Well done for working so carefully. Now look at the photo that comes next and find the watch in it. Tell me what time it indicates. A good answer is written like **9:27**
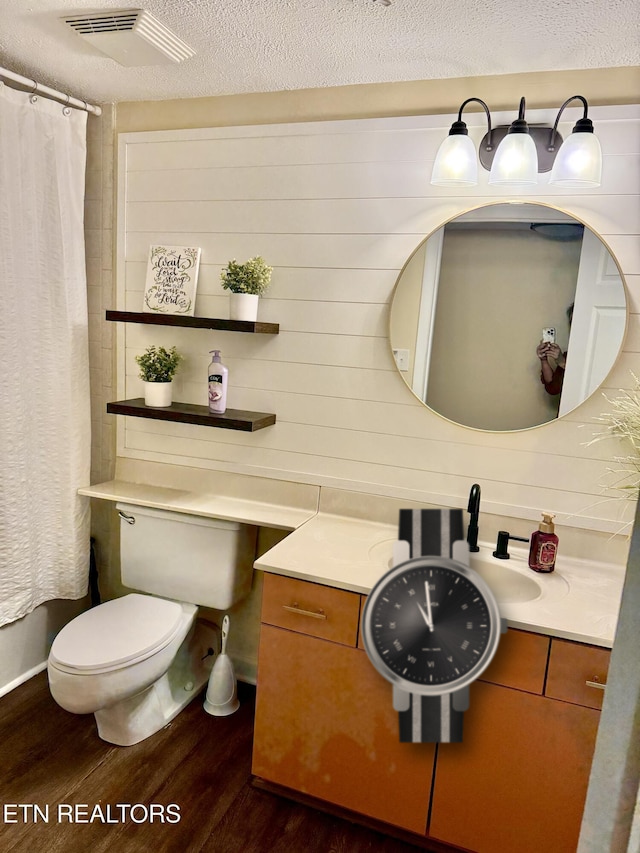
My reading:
**10:59**
